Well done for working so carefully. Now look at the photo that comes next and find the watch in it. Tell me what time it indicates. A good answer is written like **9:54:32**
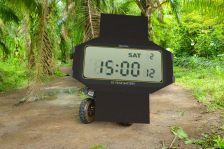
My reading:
**15:00:12**
